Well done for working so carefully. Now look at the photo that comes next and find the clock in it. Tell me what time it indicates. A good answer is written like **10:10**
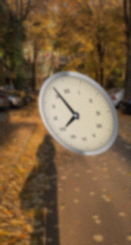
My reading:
**7:56**
